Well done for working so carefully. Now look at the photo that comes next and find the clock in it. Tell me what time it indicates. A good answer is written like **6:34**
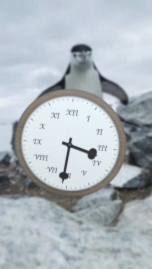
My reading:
**3:31**
